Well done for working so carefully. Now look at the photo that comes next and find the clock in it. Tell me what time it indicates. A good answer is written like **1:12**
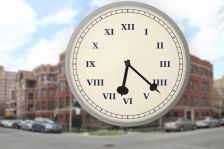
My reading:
**6:22**
